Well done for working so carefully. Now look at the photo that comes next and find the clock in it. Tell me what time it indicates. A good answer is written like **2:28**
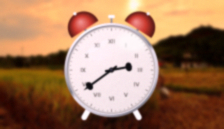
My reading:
**2:39**
